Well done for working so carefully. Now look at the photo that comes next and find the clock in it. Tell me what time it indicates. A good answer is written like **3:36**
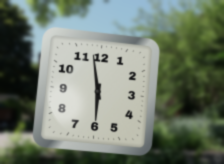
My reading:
**5:58**
